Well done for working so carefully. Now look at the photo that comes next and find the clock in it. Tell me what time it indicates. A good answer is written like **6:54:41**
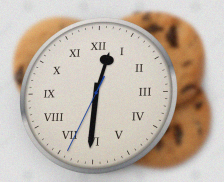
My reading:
**12:30:34**
